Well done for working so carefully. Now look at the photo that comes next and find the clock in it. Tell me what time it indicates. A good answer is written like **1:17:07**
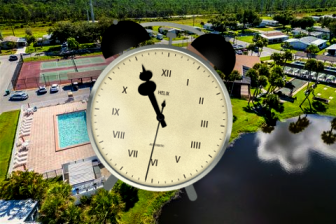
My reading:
**10:55:31**
